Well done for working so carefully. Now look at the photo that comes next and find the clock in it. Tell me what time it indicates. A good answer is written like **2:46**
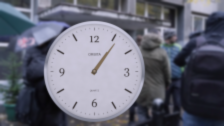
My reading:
**1:06**
